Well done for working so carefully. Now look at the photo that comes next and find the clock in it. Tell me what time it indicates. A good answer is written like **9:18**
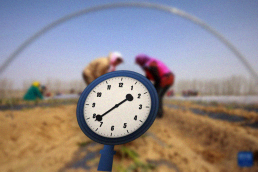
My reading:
**1:38**
